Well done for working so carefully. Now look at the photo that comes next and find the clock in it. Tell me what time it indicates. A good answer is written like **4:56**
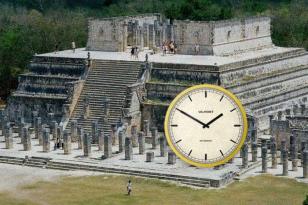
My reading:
**1:50**
